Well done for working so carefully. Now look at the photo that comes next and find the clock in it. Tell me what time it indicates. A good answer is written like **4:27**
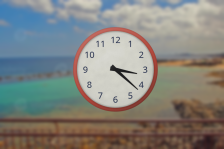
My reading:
**3:22**
